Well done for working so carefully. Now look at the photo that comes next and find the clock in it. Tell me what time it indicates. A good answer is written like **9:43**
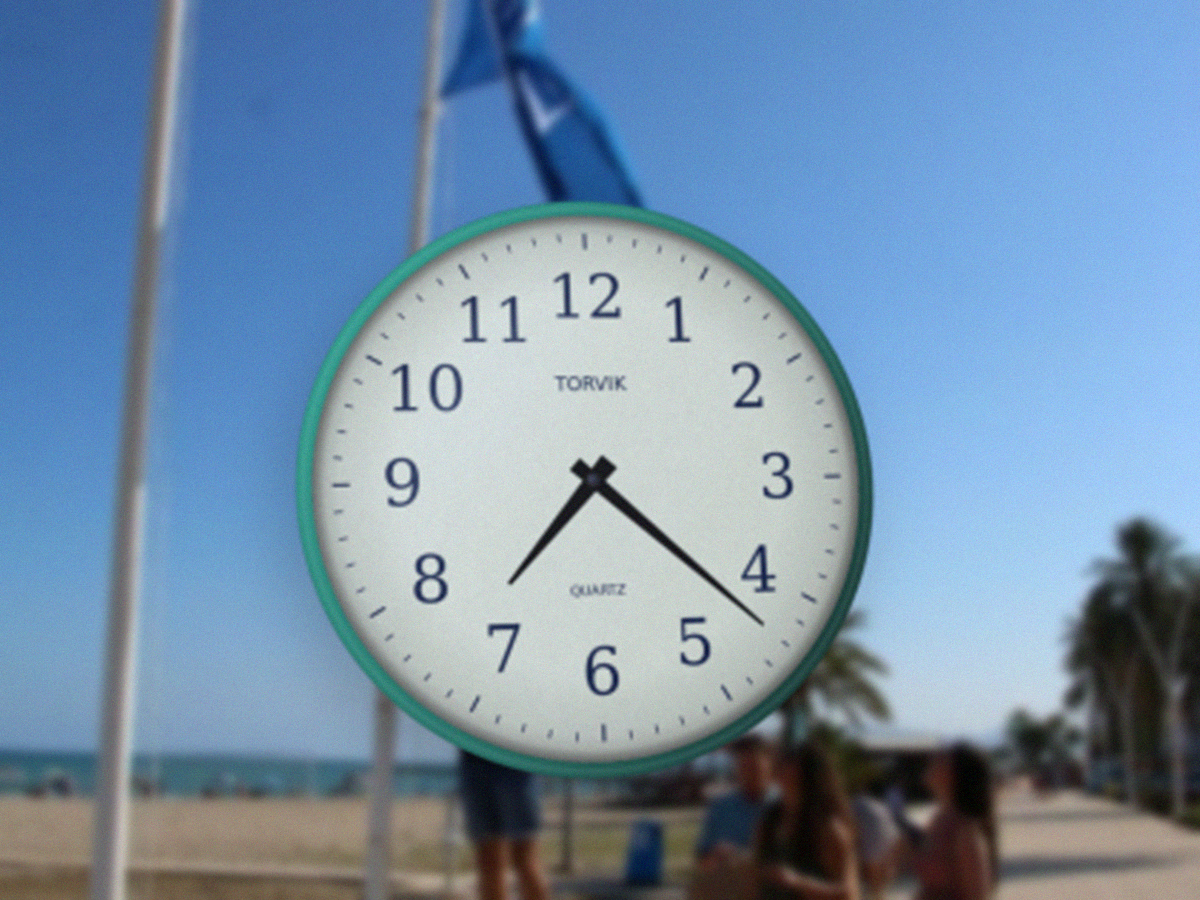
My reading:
**7:22**
